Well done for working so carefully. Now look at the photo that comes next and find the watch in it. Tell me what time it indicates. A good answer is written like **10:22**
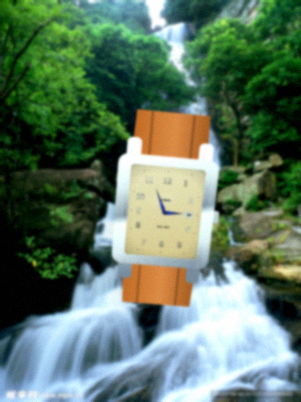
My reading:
**2:56**
